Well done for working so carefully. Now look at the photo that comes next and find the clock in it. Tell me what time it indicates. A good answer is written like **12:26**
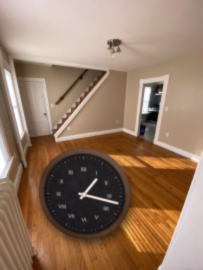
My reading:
**1:17**
